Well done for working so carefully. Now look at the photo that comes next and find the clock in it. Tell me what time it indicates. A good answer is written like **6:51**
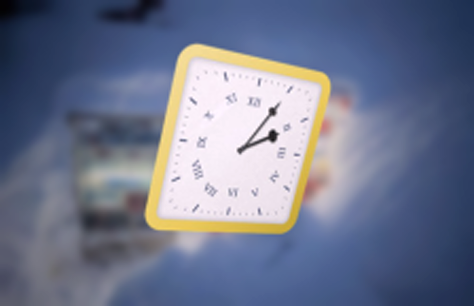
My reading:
**2:05**
